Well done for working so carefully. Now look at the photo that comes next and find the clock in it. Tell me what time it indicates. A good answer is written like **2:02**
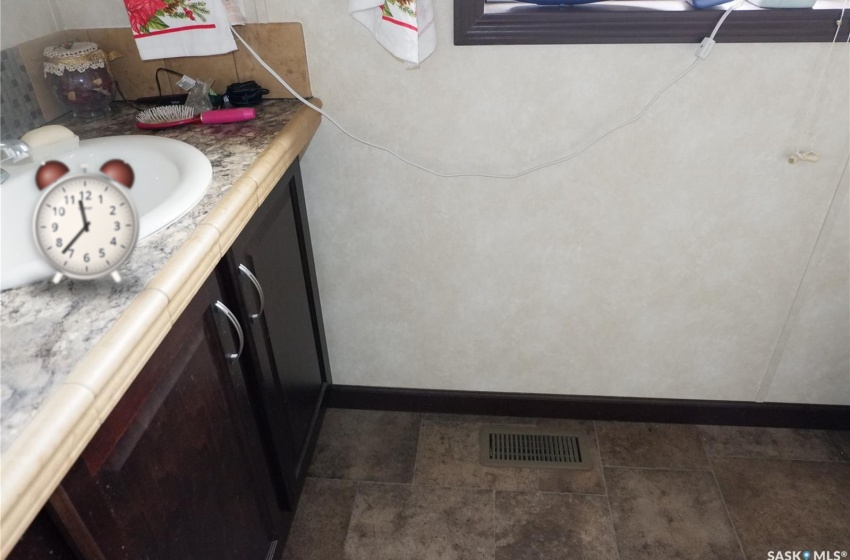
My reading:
**11:37**
